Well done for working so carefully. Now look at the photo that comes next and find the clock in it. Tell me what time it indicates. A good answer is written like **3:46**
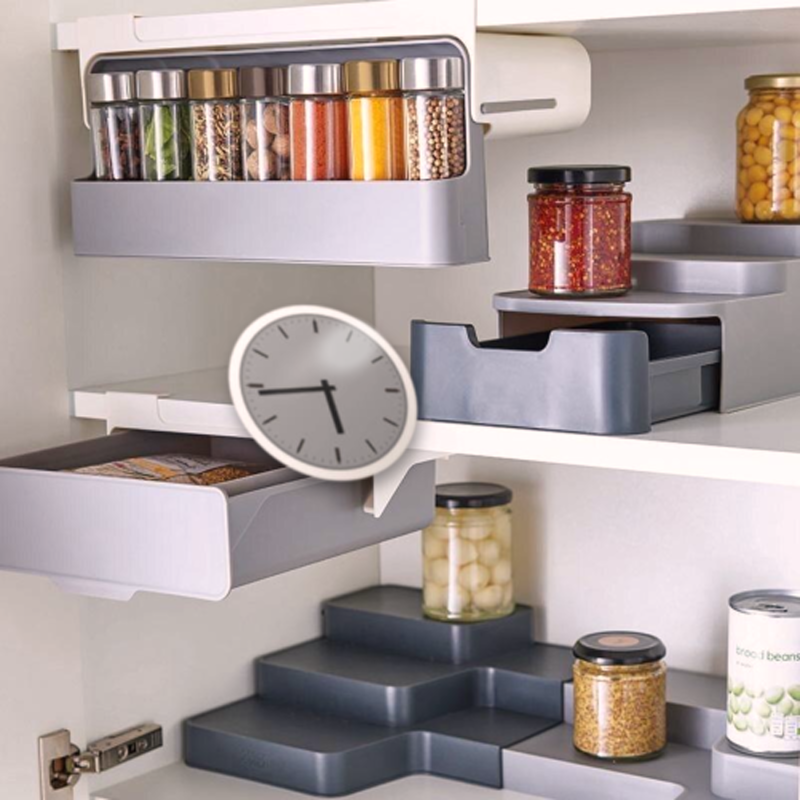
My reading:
**5:44**
